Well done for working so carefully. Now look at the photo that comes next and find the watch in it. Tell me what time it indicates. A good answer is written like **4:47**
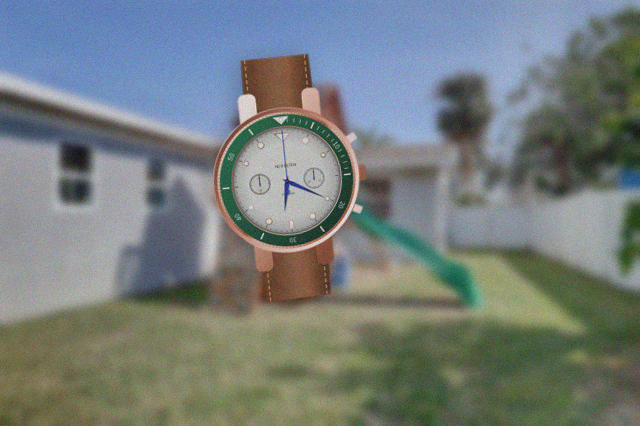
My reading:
**6:20**
